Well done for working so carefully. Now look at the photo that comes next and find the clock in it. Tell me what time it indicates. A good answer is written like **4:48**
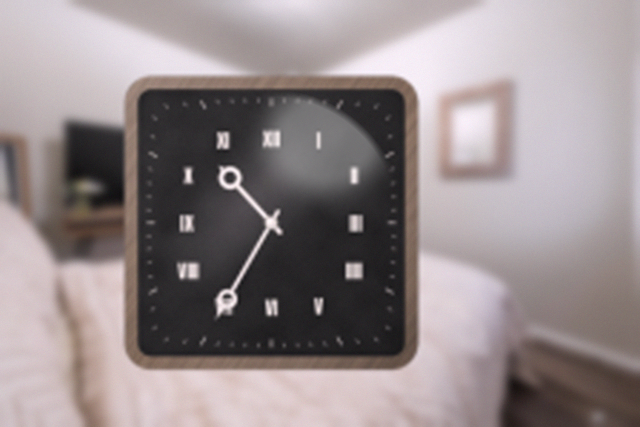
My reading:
**10:35**
